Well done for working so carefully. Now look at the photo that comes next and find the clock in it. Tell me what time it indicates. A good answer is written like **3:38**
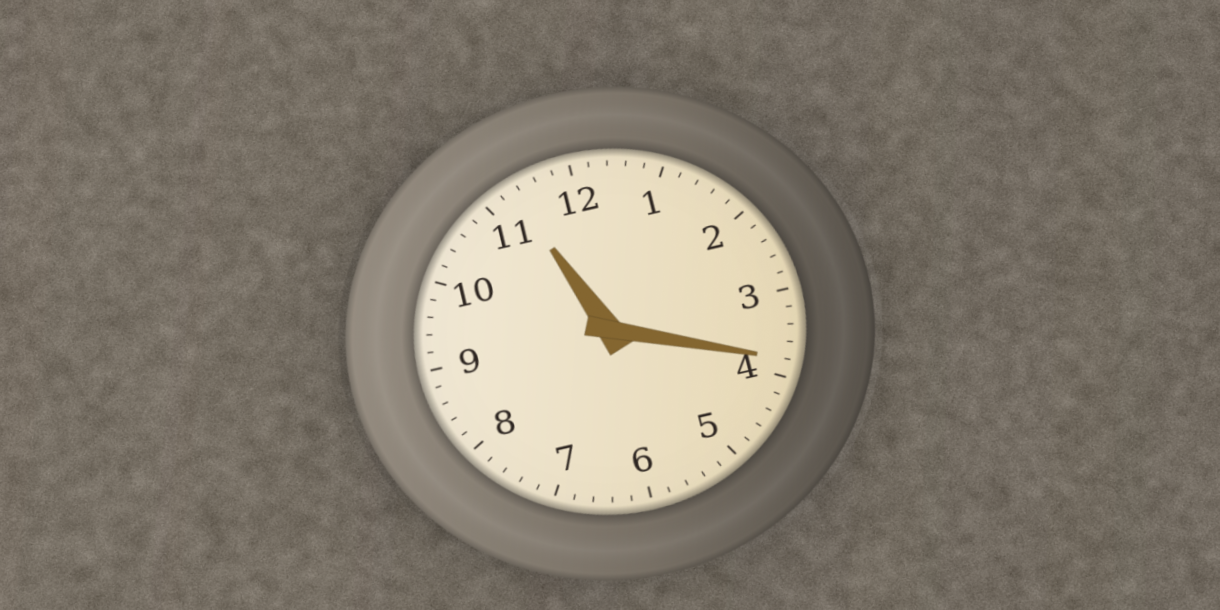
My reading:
**11:19**
